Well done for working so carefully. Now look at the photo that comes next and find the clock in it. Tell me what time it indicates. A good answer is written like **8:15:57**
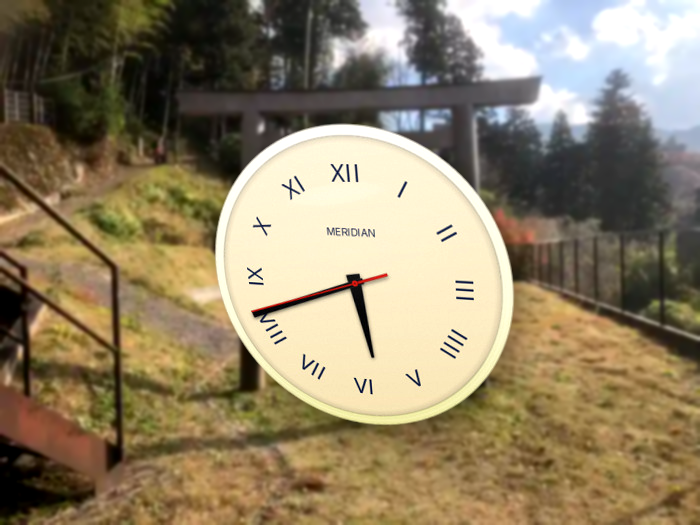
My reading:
**5:41:42**
